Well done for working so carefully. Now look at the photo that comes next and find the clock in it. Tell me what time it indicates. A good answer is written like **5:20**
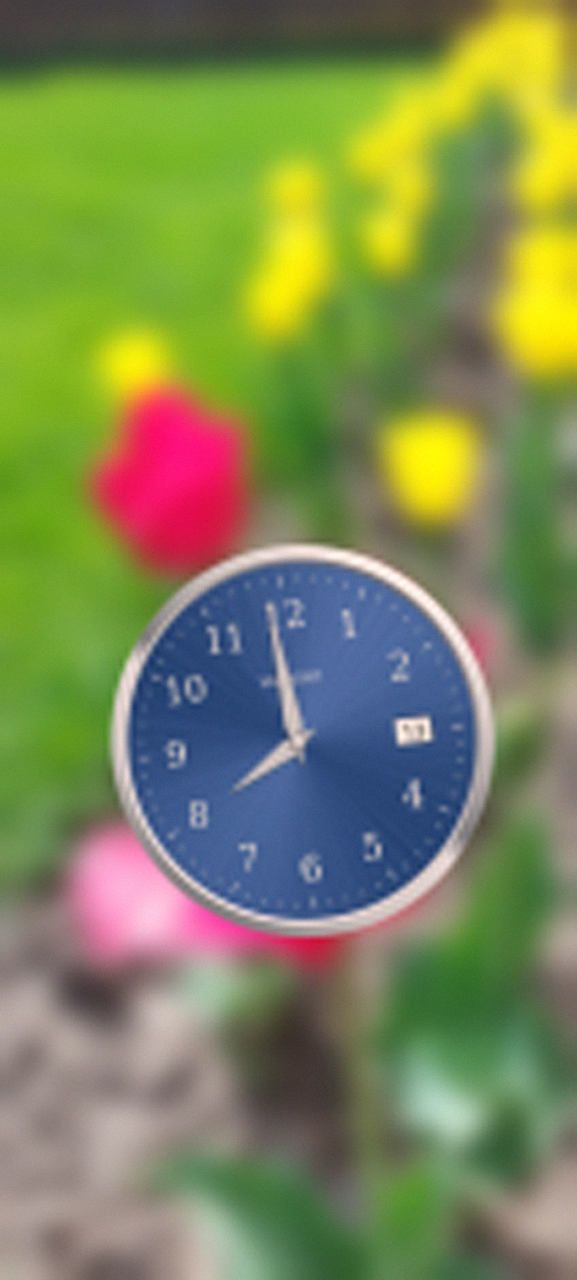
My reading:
**7:59**
